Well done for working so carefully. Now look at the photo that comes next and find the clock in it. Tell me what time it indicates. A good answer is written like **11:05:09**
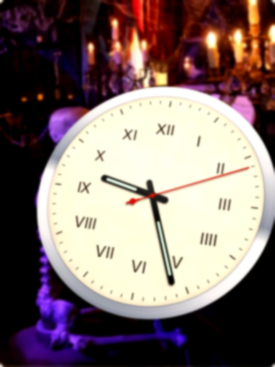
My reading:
**9:26:11**
